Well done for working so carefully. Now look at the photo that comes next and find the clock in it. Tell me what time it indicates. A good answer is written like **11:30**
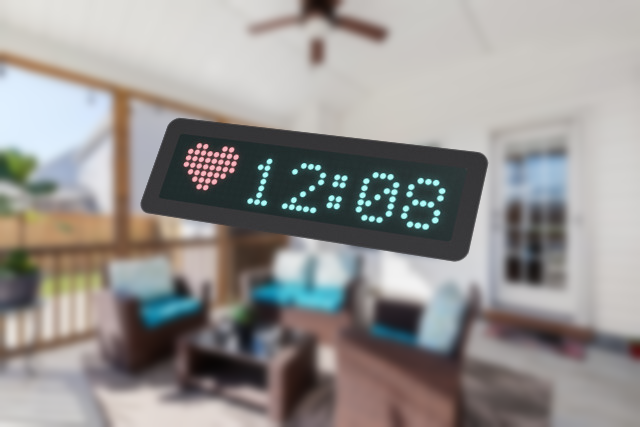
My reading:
**12:08**
